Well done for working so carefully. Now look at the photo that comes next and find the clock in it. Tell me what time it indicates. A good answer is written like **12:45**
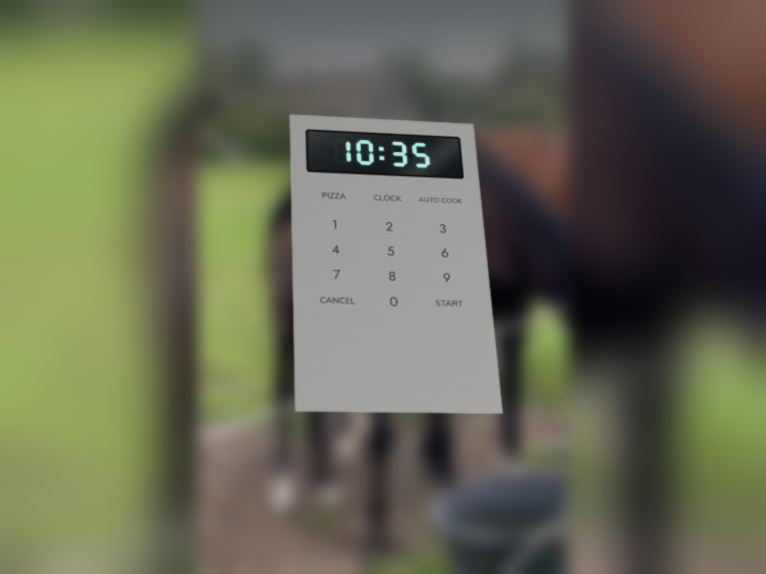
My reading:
**10:35**
